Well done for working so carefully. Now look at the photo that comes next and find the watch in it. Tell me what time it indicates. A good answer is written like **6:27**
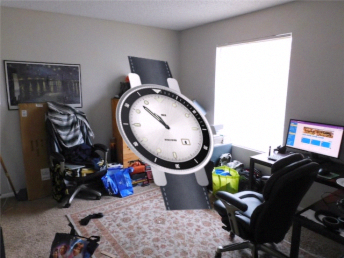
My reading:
**10:53**
